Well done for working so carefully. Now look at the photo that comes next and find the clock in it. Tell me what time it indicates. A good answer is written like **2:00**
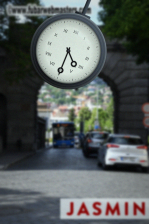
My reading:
**4:30**
